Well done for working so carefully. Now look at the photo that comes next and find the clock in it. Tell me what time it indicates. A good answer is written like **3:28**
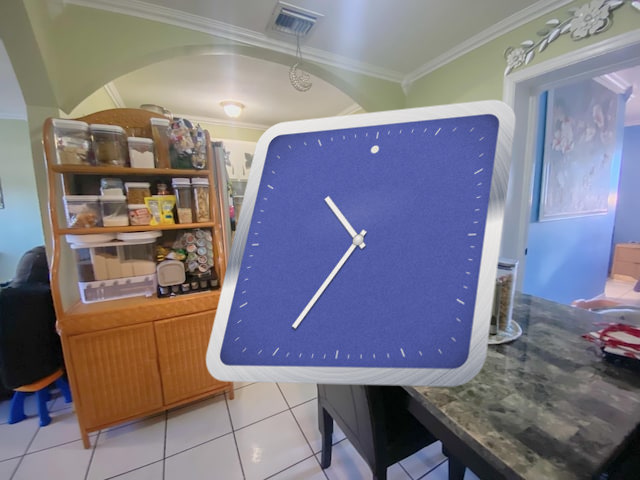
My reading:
**10:35**
